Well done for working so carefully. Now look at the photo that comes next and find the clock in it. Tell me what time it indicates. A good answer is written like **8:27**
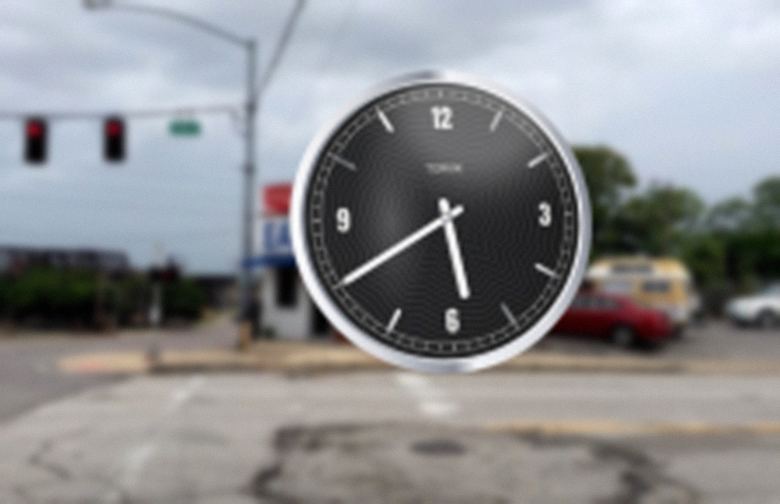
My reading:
**5:40**
